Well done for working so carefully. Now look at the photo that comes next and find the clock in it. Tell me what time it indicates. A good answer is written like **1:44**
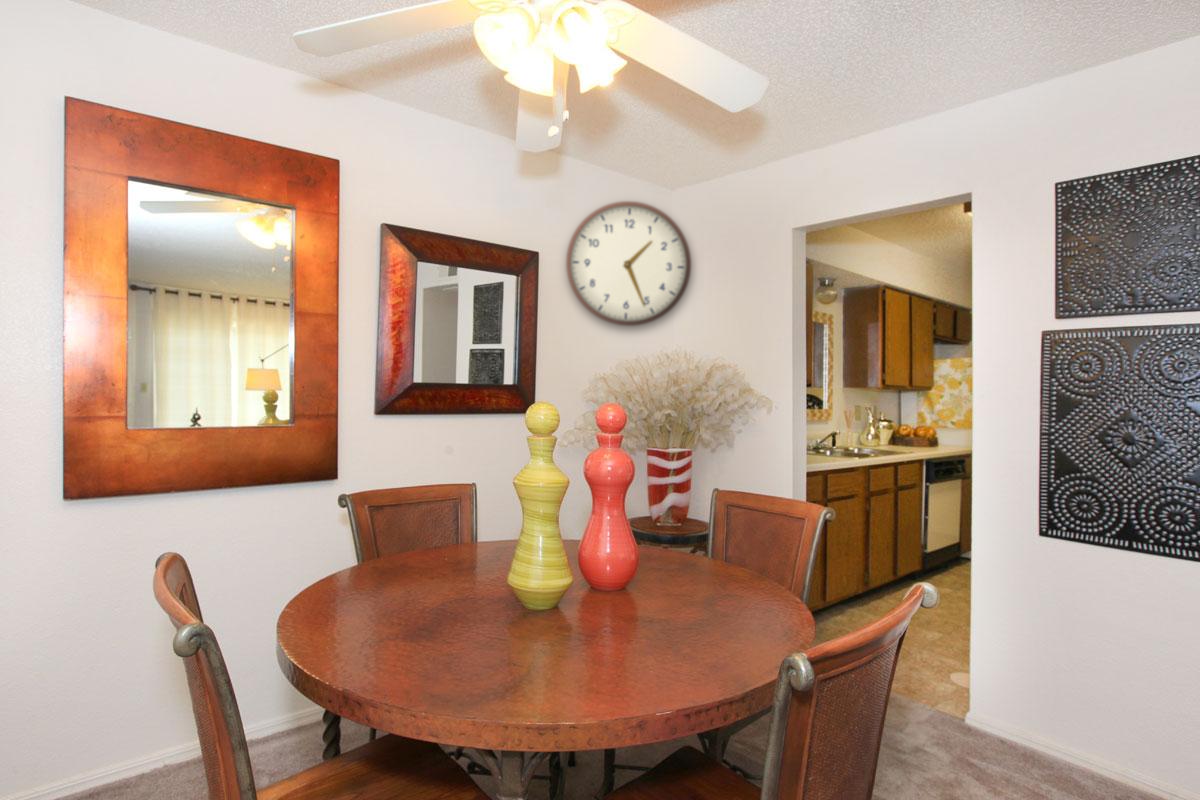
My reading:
**1:26**
